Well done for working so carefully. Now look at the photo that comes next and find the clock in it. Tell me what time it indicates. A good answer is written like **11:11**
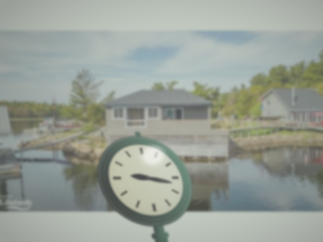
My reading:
**9:17**
